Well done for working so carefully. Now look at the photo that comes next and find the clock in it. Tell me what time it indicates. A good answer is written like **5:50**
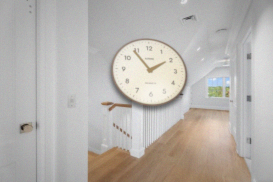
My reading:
**1:54**
